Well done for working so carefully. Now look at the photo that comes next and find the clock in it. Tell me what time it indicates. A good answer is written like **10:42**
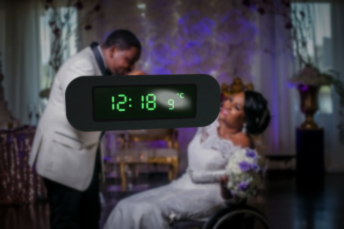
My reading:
**12:18**
